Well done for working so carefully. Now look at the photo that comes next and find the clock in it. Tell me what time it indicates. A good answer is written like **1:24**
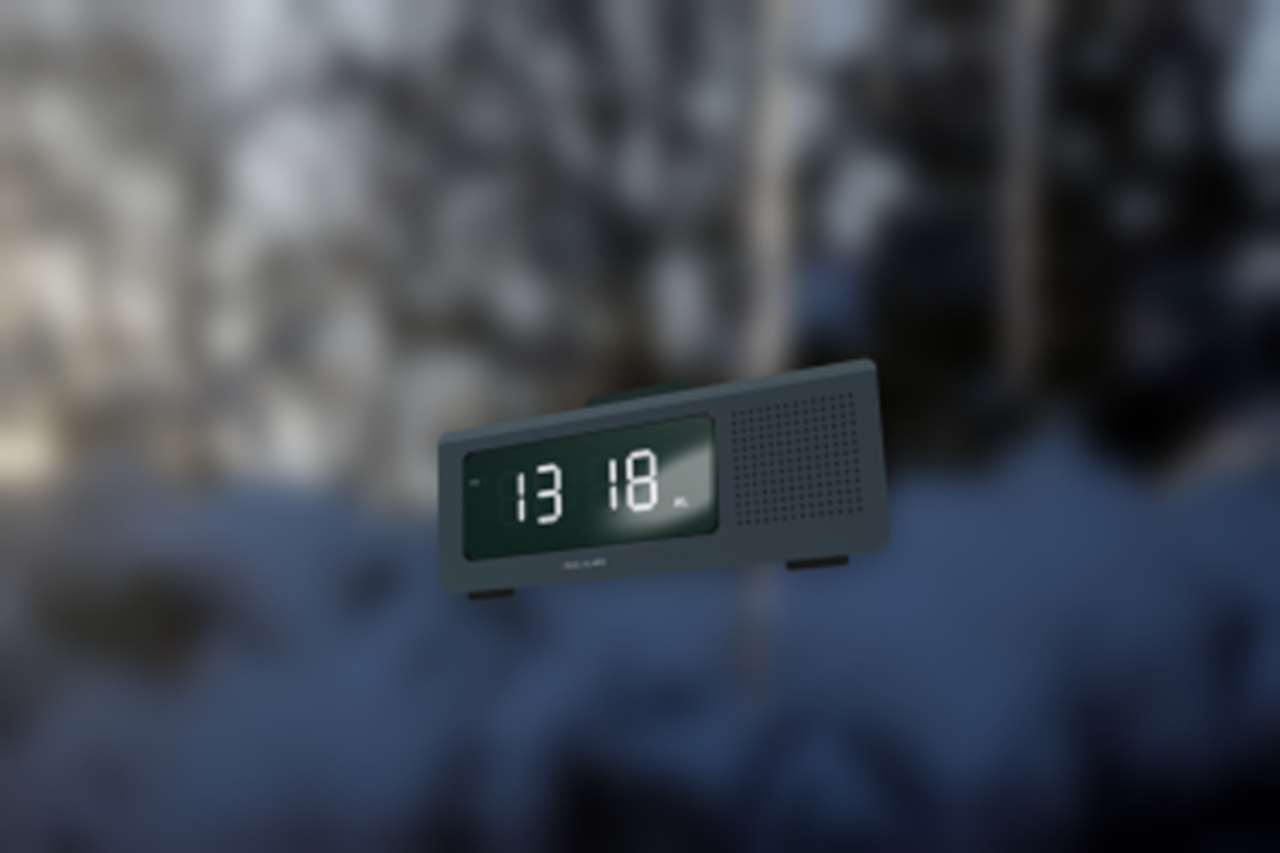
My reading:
**13:18**
